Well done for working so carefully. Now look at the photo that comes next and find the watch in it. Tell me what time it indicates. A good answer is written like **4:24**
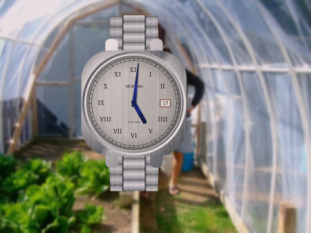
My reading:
**5:01**
